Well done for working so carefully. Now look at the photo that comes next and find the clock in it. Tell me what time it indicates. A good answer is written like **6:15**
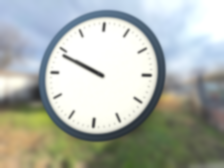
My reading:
**9:49**
